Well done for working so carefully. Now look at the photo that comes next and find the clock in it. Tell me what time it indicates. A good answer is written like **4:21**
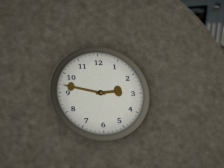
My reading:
**2:47**
